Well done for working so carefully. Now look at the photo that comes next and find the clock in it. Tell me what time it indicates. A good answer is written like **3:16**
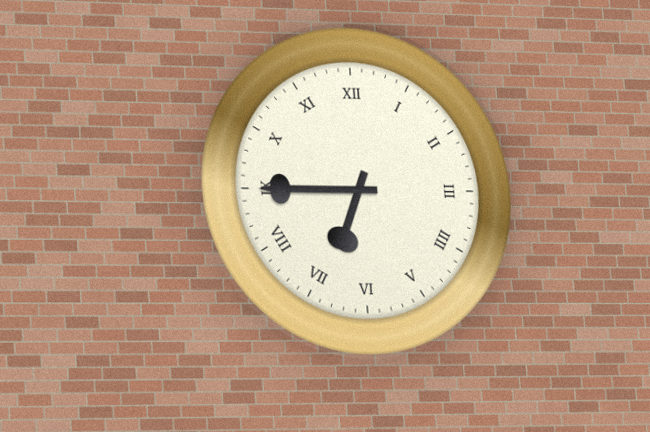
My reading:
**6:45**
